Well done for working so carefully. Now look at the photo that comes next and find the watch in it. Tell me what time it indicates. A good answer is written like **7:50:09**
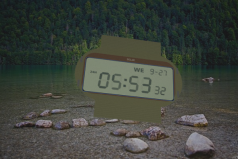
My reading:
**5:53:32**
